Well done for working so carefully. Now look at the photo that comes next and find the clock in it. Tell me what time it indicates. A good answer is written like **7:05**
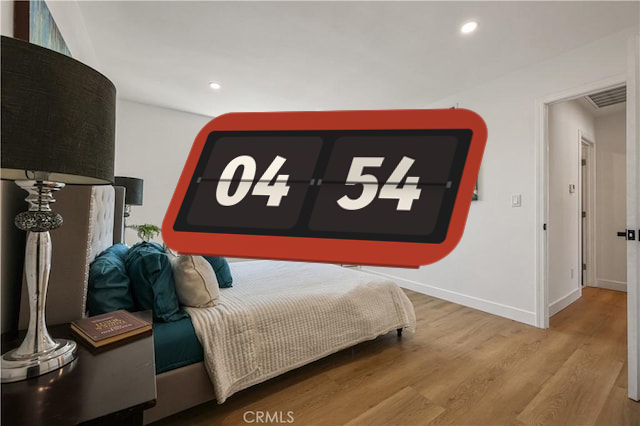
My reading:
**4:54**
